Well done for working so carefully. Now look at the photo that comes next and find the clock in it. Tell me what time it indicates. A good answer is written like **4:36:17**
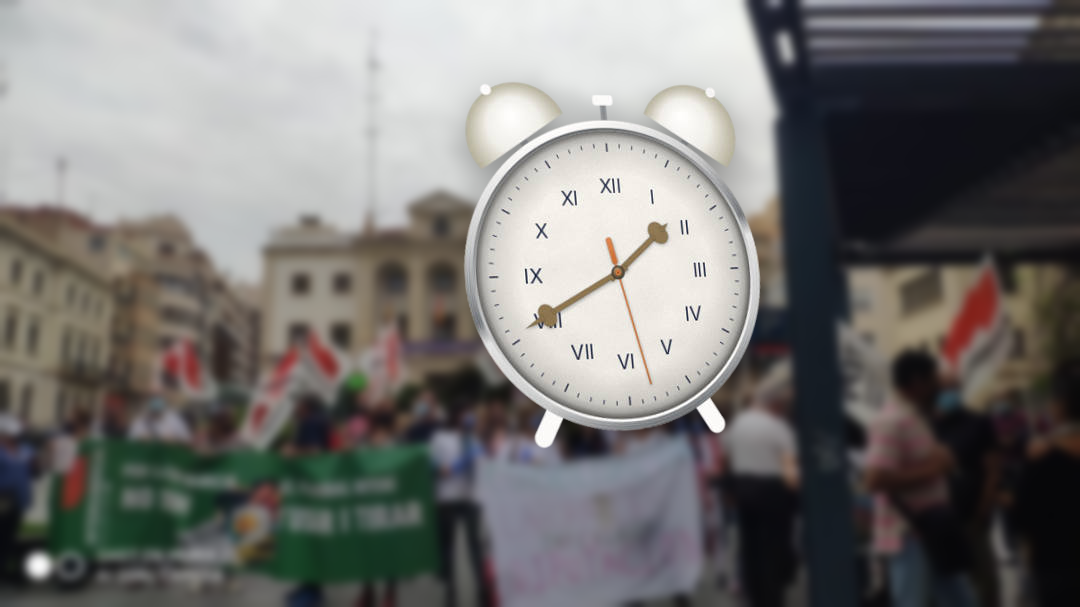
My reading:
**1:40:28**
